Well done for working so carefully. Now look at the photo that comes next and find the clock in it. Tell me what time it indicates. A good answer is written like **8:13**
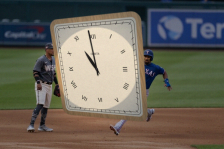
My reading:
**10:59**
